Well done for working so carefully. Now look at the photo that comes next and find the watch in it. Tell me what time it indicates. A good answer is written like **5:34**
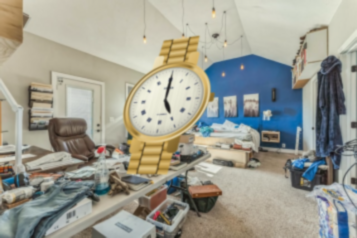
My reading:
**5:00**
